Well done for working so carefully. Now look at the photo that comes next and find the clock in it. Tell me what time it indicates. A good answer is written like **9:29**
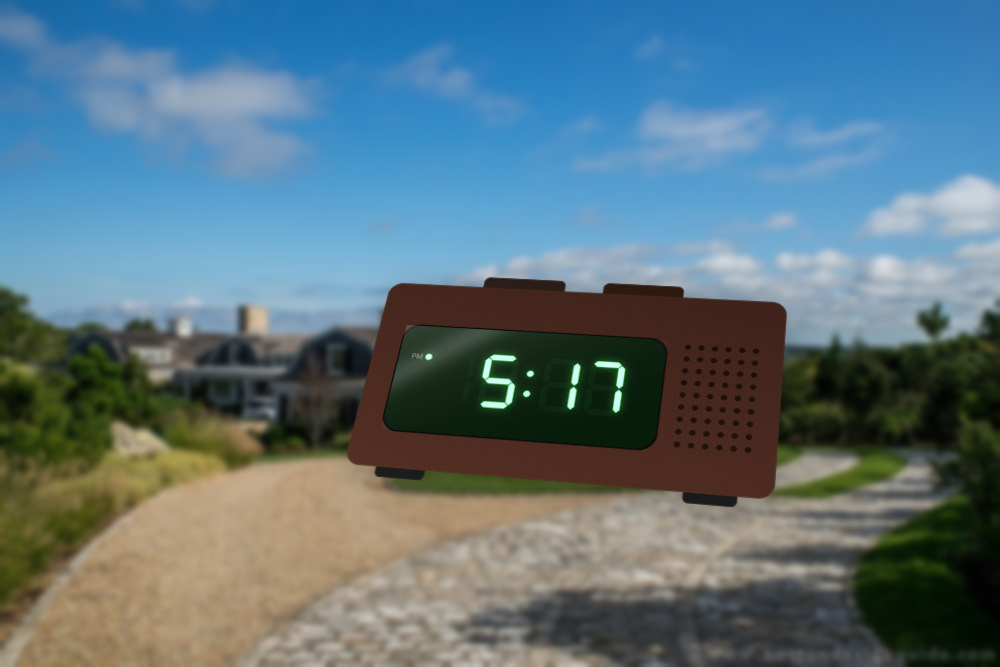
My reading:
**5:17**
